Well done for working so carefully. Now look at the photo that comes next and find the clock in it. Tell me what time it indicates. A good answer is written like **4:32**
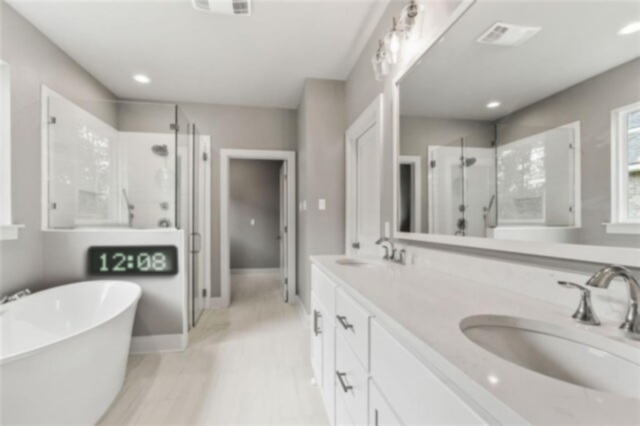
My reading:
**12:08**
